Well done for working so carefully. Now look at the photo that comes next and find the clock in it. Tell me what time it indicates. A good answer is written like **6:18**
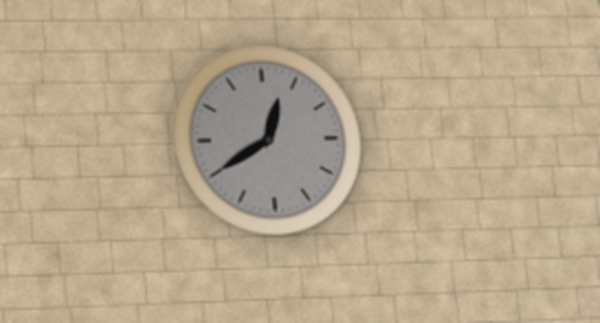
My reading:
**12:40**
